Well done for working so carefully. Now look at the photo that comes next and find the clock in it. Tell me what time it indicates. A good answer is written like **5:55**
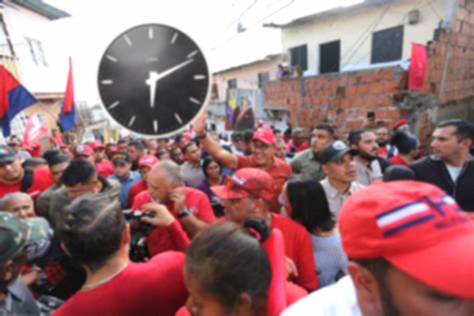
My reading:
**6:11**
